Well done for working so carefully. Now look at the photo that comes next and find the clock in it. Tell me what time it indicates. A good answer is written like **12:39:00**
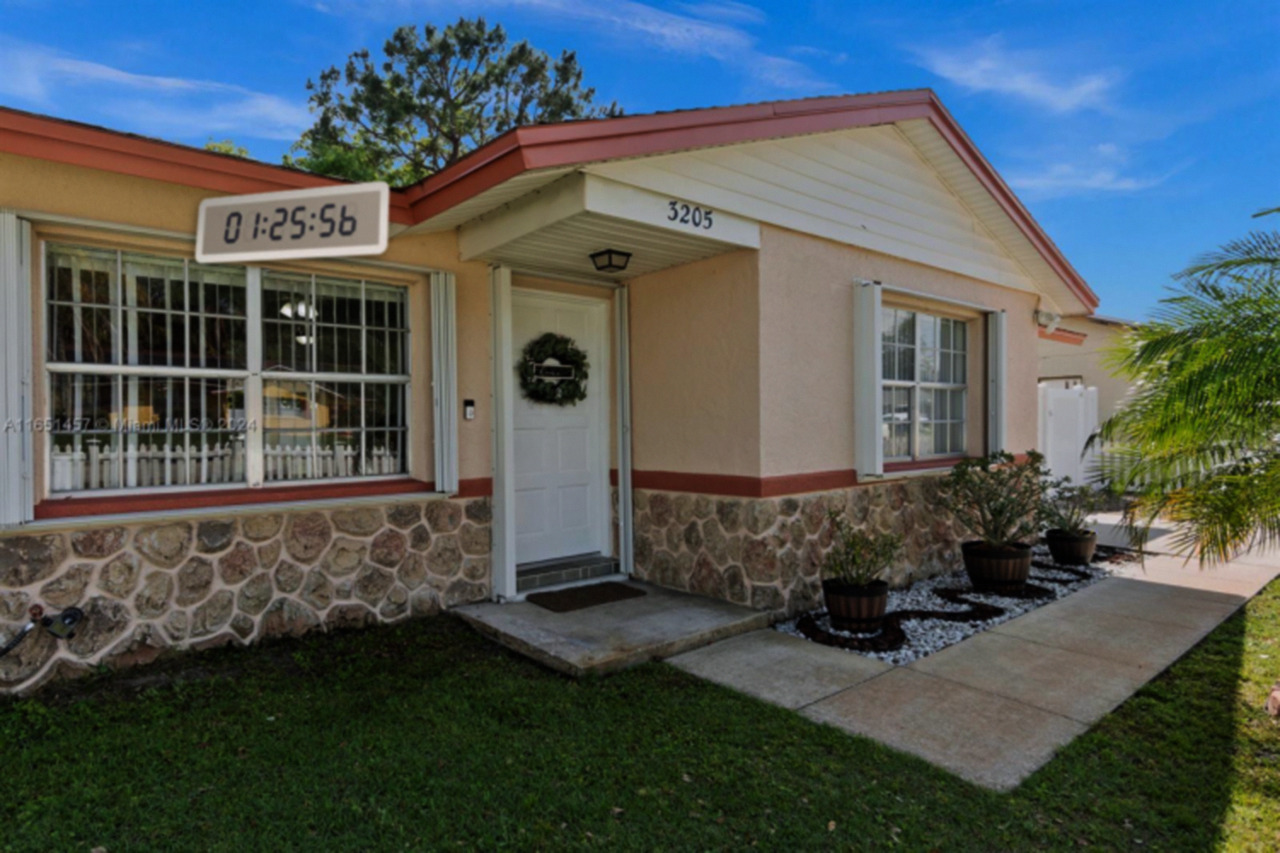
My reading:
**1:25:56**
